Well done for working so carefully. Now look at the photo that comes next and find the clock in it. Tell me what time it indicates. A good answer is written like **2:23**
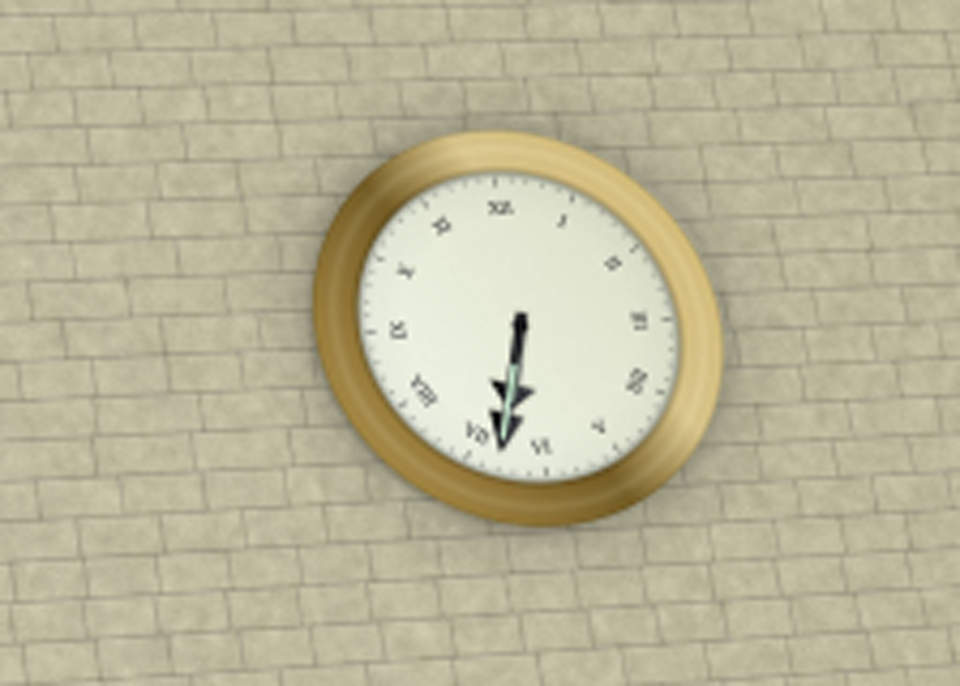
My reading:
**6:33**
